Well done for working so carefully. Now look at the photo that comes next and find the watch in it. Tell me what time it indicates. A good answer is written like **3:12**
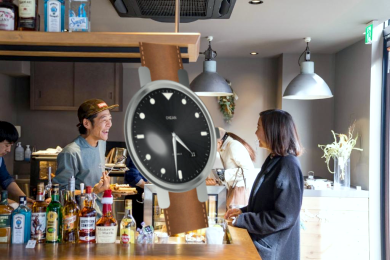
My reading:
**4:31**
